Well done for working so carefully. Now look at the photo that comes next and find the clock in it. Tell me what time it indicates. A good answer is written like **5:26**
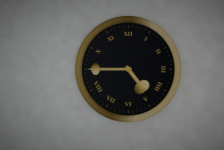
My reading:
**4:45**
